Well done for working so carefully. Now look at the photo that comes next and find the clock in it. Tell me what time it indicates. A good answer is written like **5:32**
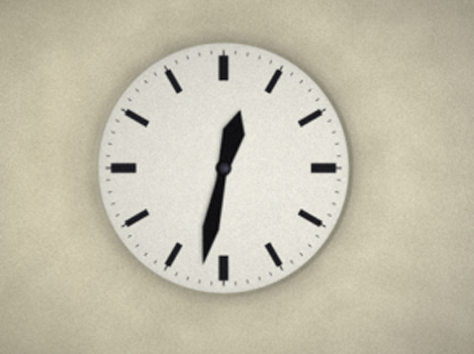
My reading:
**12:32**
